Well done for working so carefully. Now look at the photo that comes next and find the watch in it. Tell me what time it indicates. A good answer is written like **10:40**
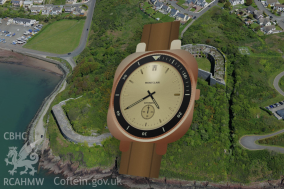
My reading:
**4:40**
